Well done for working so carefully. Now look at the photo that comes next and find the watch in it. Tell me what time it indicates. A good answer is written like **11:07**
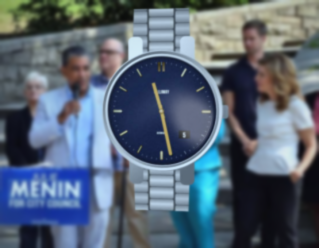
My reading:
**11:28**
